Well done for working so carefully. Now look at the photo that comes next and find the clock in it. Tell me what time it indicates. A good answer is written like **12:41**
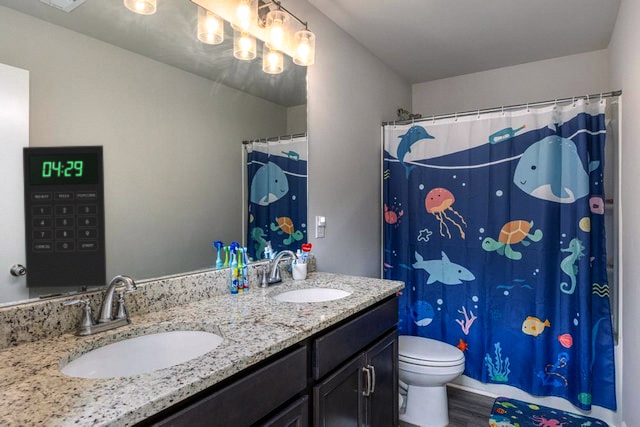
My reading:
**4:29**
